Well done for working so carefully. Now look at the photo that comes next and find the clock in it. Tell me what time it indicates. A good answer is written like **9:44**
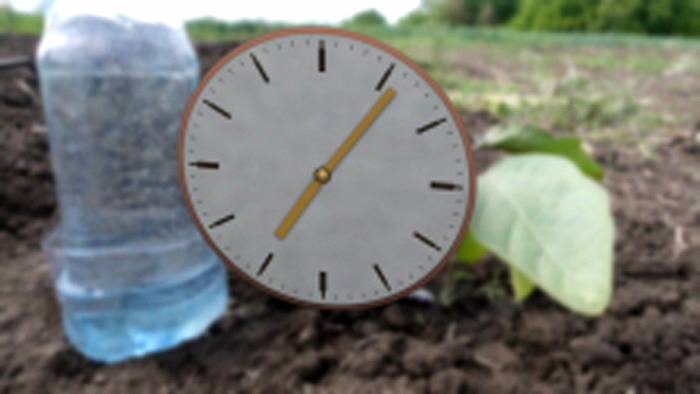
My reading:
**7:06**
